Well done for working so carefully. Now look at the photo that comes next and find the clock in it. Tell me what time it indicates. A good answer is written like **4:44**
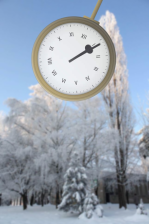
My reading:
**1:06**
